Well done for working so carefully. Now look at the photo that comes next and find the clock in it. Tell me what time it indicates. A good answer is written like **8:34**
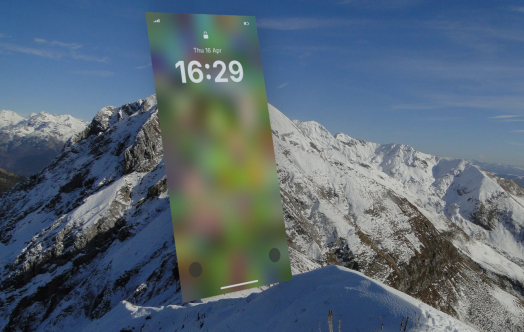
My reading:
**16:29**
